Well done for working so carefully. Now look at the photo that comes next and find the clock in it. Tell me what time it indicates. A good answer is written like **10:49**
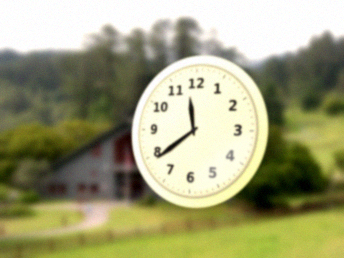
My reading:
**11:39**
